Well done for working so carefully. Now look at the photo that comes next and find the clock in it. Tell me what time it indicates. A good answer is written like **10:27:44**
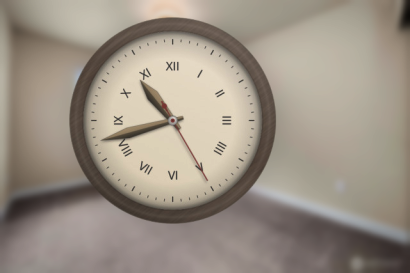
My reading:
**10:42:25**
